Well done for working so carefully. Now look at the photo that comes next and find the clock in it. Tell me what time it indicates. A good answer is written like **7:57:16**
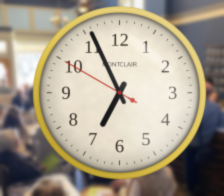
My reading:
**6:55:50**
